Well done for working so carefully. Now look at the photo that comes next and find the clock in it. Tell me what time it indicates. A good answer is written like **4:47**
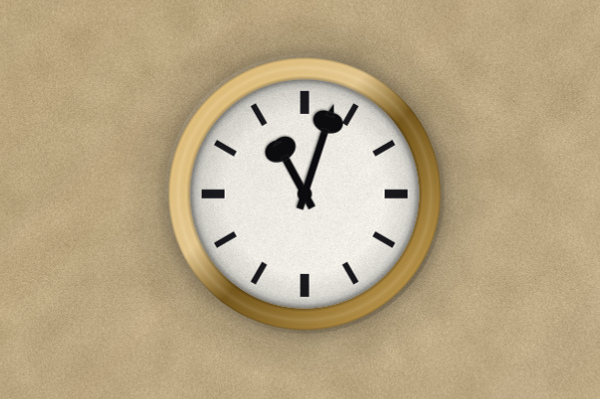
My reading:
**11:03**
